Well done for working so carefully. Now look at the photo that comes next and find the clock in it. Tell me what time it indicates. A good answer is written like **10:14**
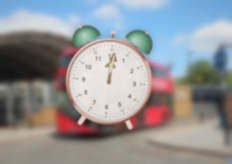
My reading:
**12:01**
